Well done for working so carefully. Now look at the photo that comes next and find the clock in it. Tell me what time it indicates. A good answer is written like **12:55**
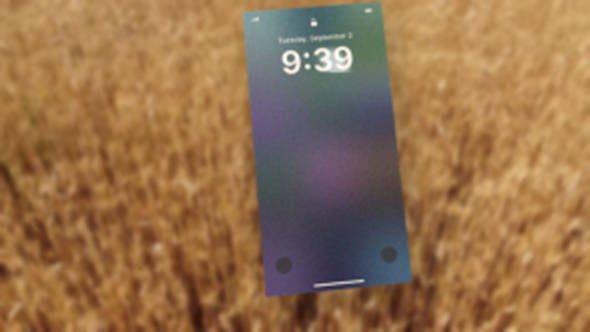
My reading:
**9:39**
